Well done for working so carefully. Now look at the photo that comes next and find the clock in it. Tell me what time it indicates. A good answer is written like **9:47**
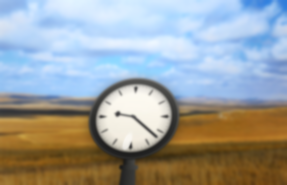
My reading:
**9:22**
